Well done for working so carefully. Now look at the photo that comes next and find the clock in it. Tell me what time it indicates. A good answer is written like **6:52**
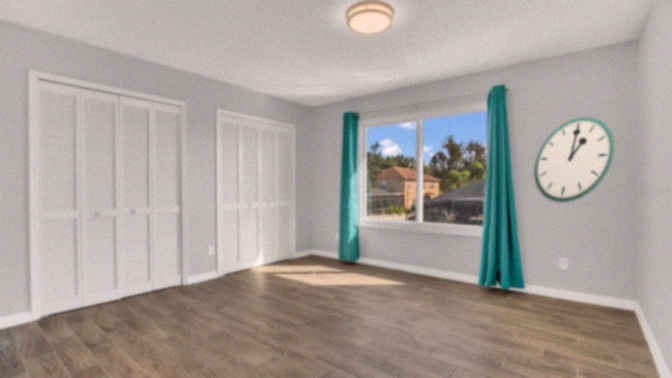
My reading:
**1:00**
